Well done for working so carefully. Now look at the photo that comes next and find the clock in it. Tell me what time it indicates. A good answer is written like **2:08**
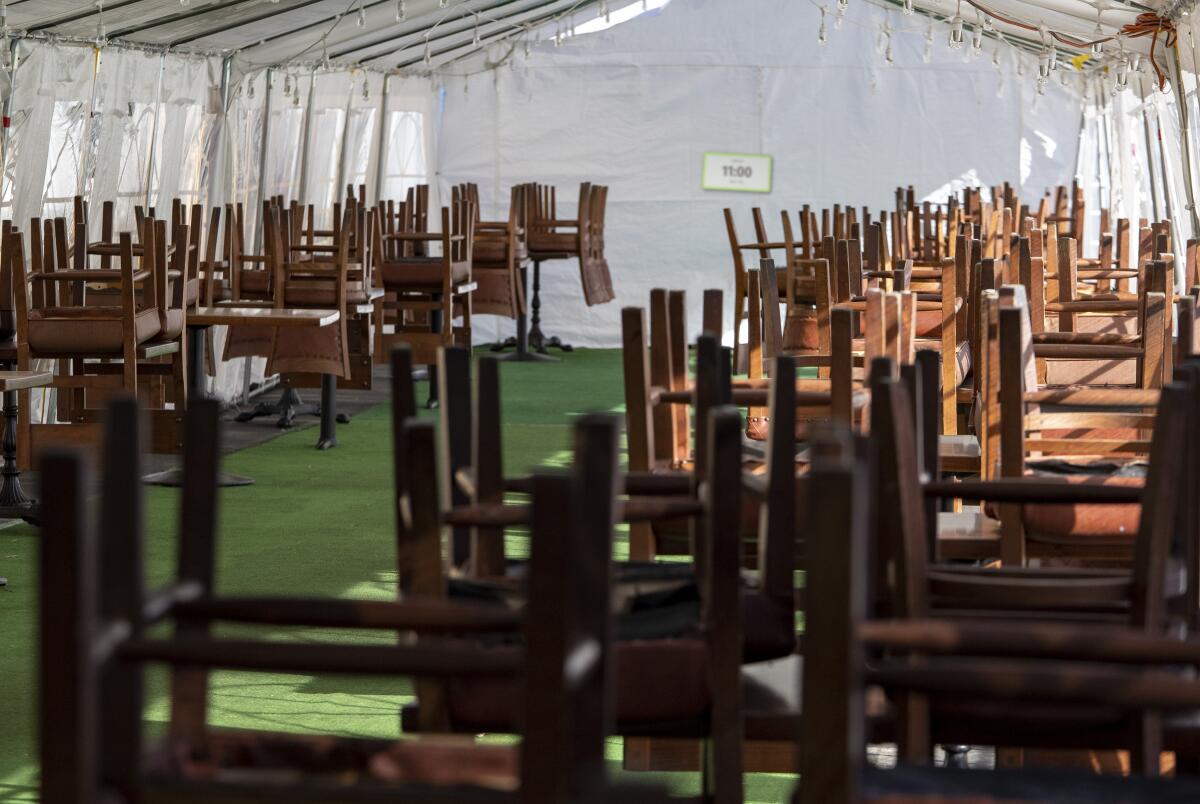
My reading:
**11:00**
